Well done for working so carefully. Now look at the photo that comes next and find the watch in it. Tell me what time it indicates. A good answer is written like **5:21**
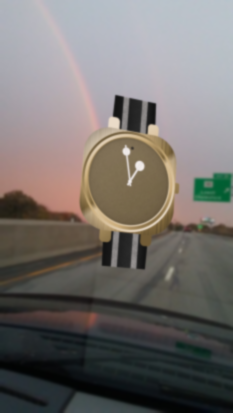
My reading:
**12:58**
